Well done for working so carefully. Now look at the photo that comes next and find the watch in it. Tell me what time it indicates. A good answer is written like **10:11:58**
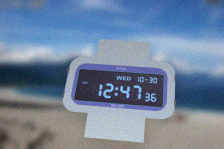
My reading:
**12:47:36**
